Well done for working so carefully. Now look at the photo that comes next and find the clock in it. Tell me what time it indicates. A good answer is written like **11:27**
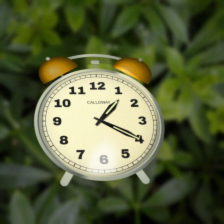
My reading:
**1:20**
